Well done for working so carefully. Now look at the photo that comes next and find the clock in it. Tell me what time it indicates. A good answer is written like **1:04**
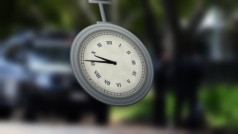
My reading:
**9:46**
